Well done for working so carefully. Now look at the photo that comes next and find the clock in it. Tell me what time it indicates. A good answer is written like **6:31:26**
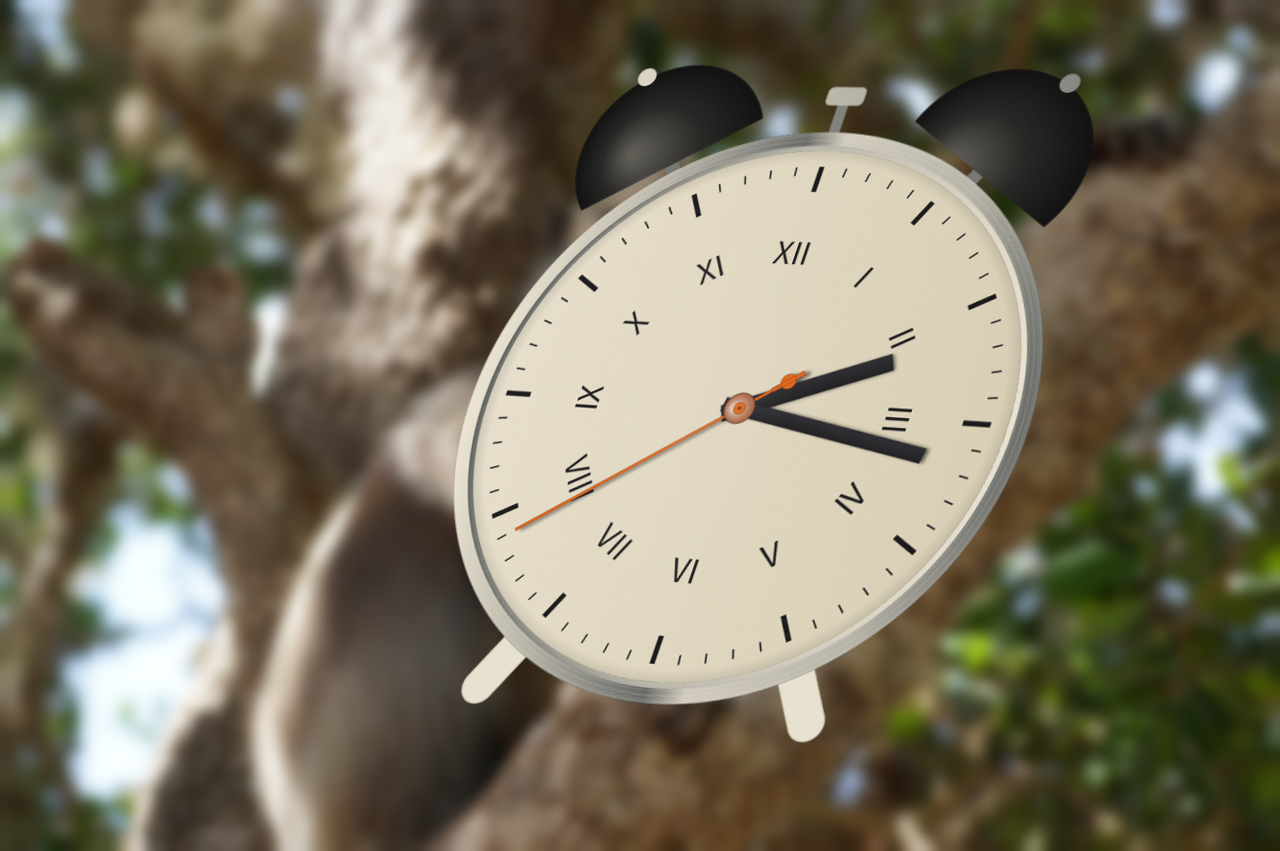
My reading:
**2:16:39**
